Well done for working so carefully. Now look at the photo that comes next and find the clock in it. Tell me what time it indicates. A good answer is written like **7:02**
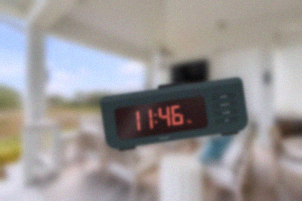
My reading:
**11:46**
